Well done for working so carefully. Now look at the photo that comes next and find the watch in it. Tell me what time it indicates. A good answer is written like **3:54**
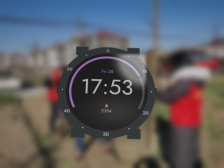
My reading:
**17:53**
